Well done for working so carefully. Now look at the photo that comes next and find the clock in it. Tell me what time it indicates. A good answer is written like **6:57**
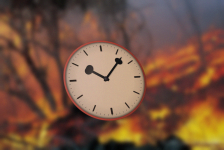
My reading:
**10:07**
